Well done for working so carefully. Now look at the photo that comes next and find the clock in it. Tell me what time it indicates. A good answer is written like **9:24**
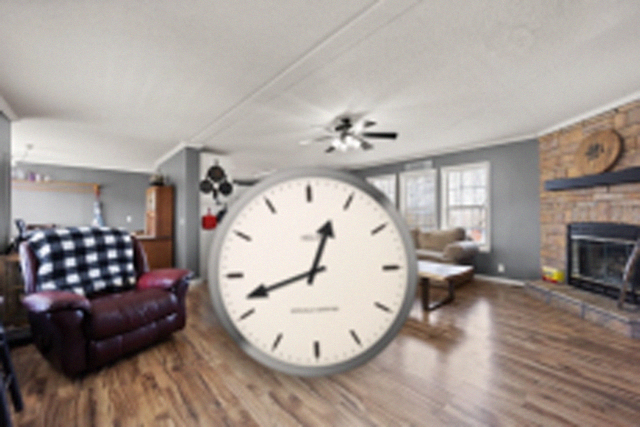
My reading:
**12:42**
